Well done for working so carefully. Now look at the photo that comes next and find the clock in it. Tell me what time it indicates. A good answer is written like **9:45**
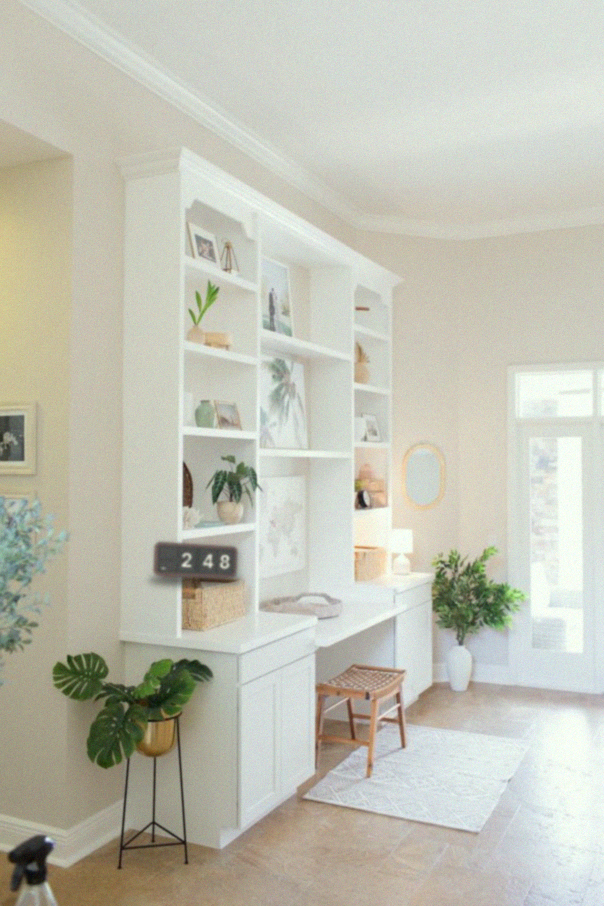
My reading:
**2:48**
